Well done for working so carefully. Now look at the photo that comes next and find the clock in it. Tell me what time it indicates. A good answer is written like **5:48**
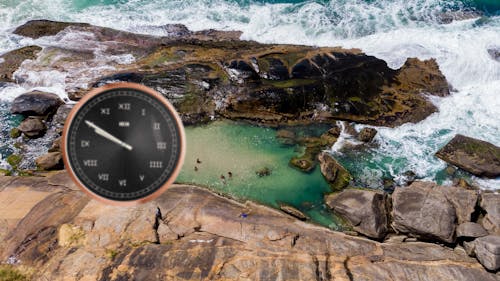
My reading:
**9:50**
